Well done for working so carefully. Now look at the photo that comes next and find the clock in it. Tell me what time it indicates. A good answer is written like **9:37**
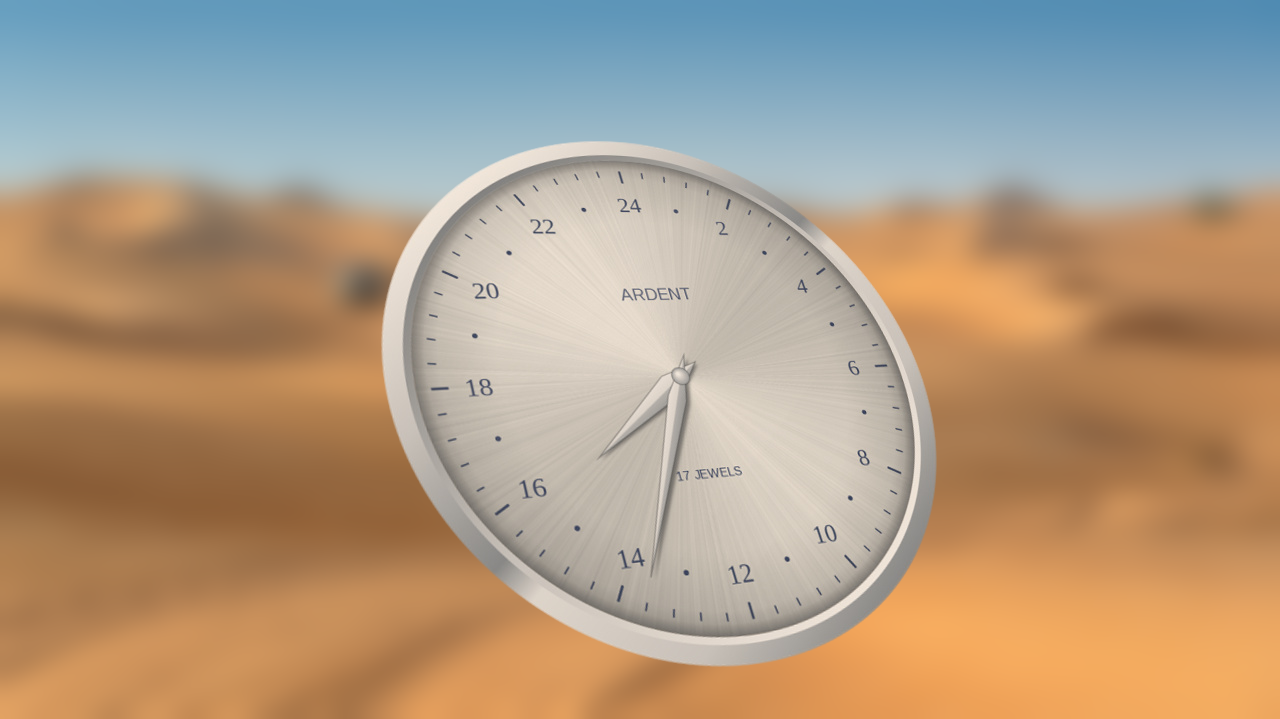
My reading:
**15:34**
